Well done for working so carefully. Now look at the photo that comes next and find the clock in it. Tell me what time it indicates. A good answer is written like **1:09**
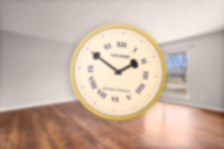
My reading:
**1:50**
